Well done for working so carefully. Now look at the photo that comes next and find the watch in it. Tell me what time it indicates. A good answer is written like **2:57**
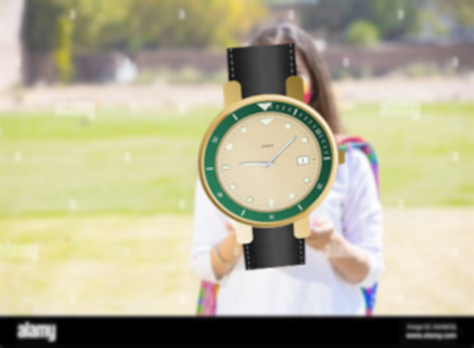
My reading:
**9:08**
